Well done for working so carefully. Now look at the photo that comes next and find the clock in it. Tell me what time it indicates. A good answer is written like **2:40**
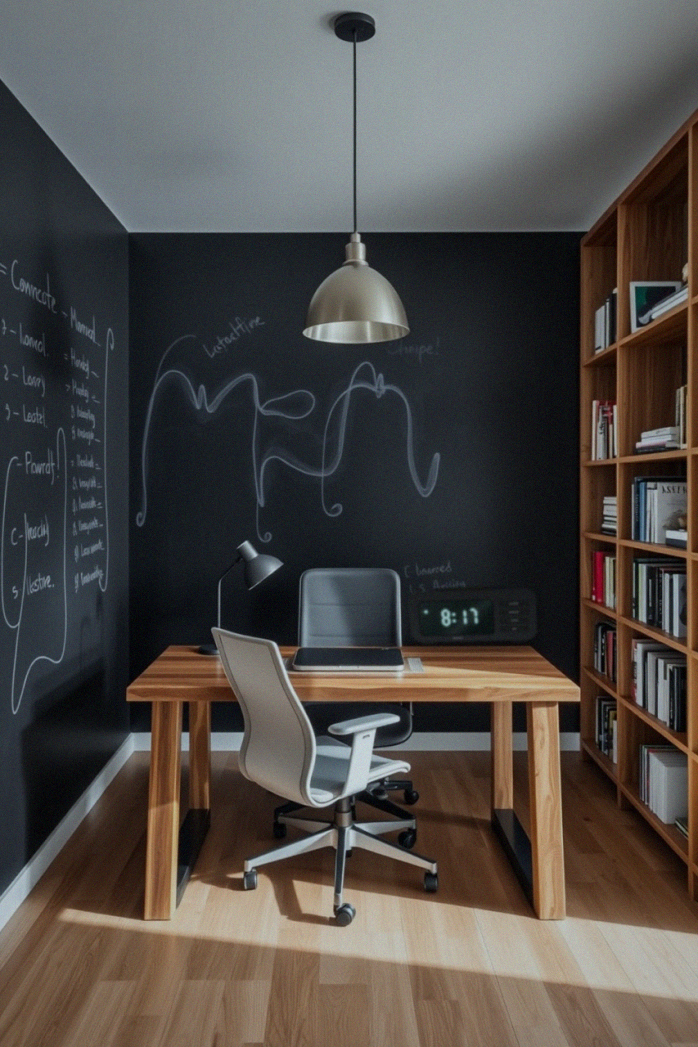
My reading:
**8:17**
